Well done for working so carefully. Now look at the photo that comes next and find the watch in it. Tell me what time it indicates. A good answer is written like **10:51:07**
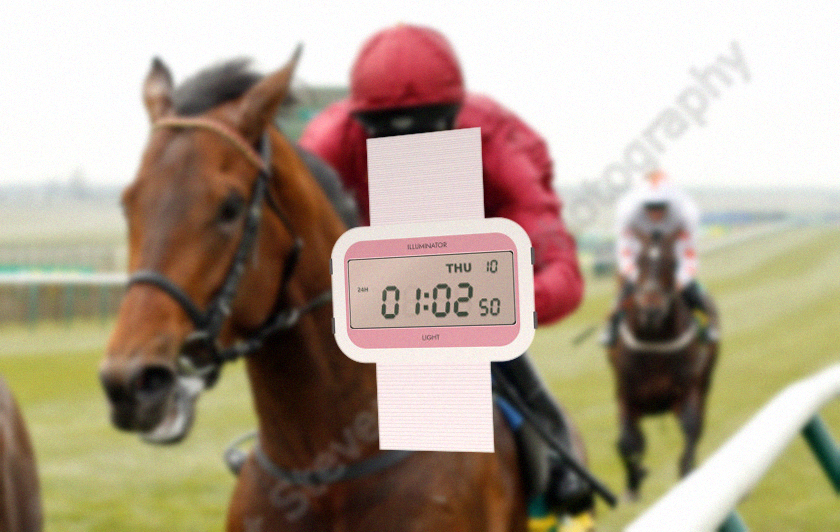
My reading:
**1:02:50**
